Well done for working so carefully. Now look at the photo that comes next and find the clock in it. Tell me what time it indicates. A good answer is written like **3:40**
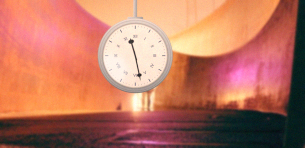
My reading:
**11:28**
